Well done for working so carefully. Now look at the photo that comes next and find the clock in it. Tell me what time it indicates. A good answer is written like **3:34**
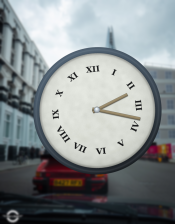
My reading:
**2:18**
